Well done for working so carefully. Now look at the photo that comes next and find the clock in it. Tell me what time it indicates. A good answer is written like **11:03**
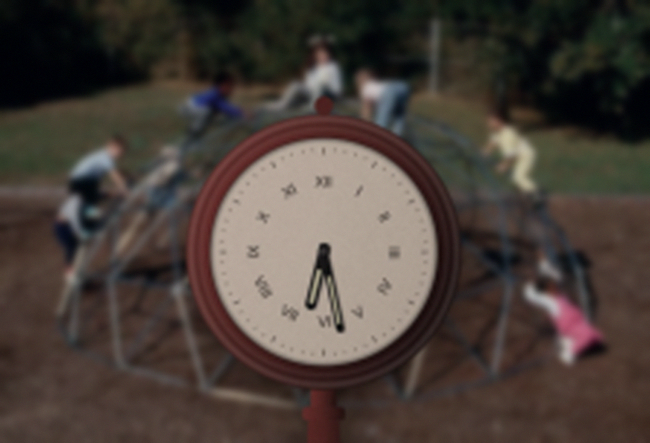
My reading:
**6:28**
